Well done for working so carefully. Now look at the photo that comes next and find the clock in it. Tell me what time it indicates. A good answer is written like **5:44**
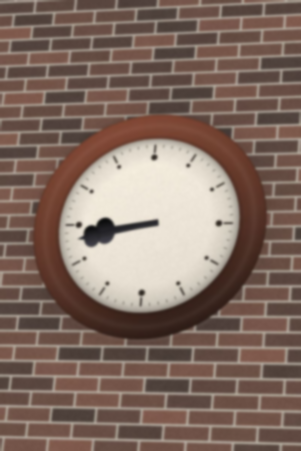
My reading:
**8:43**
